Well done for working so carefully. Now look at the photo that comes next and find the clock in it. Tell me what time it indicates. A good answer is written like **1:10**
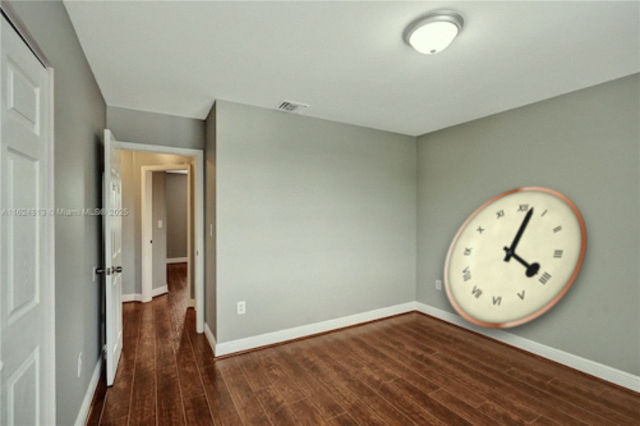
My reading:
**4:02**
